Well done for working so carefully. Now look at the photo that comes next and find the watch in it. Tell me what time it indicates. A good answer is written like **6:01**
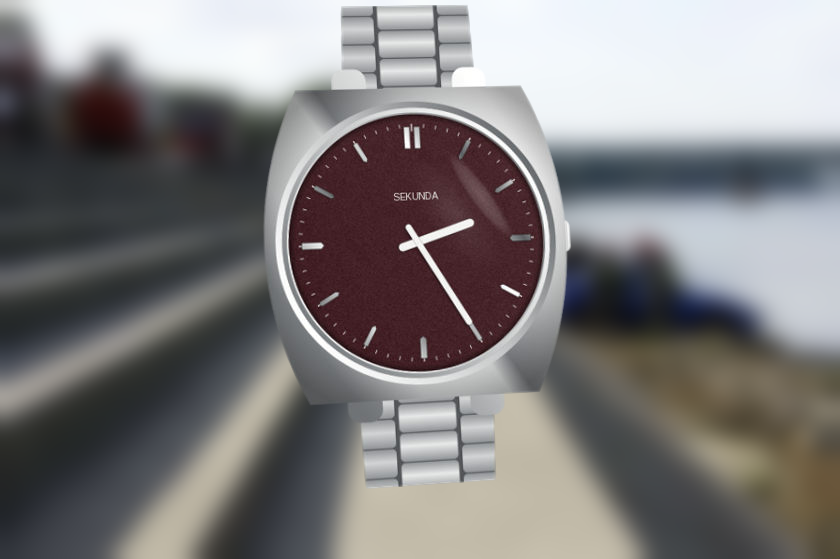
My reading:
**2:25**
